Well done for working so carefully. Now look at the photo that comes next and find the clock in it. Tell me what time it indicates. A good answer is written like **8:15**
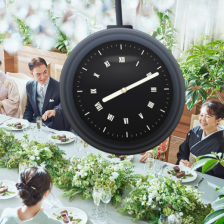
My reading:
**8:11**
